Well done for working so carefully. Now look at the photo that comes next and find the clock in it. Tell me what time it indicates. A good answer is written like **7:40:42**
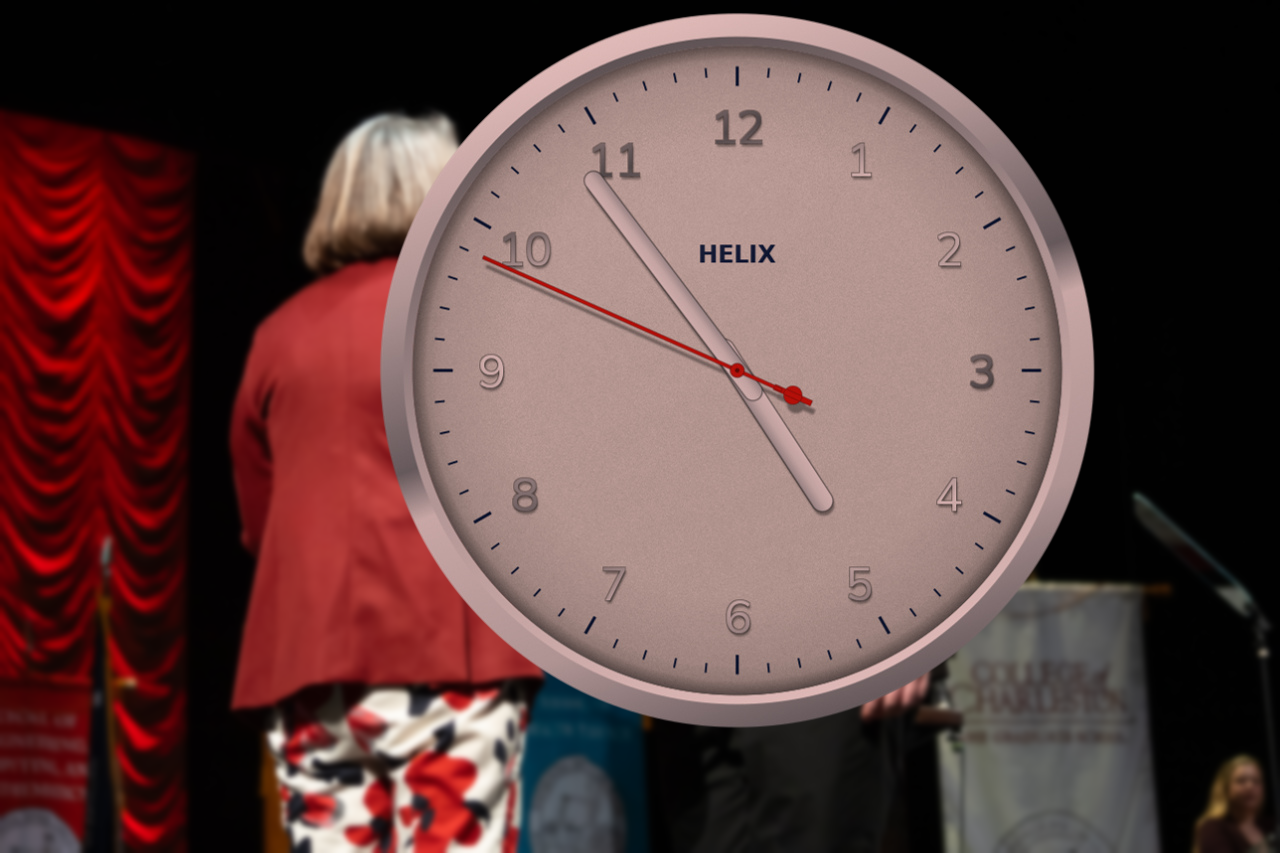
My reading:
**4:53:49**
